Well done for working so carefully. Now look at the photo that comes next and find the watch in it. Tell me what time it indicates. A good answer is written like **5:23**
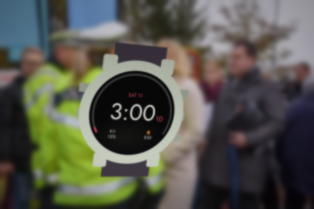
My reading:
**3:00**
